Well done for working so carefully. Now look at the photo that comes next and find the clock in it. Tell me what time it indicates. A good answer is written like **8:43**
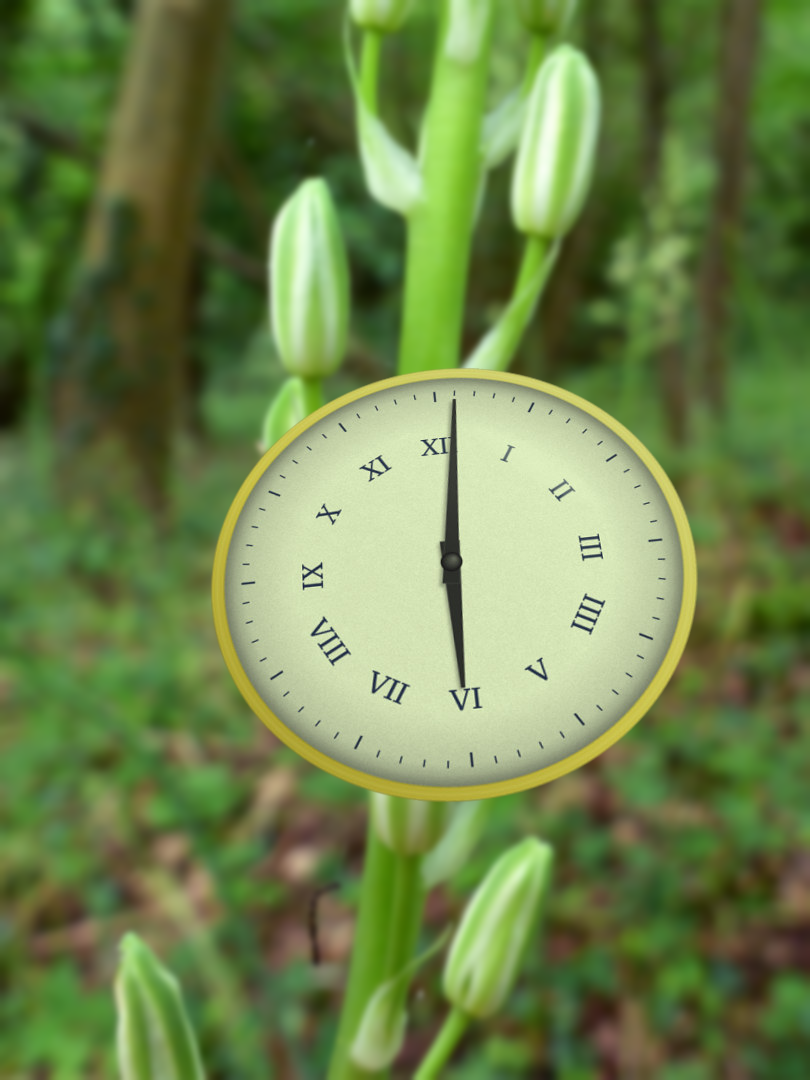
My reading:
**6:01**
